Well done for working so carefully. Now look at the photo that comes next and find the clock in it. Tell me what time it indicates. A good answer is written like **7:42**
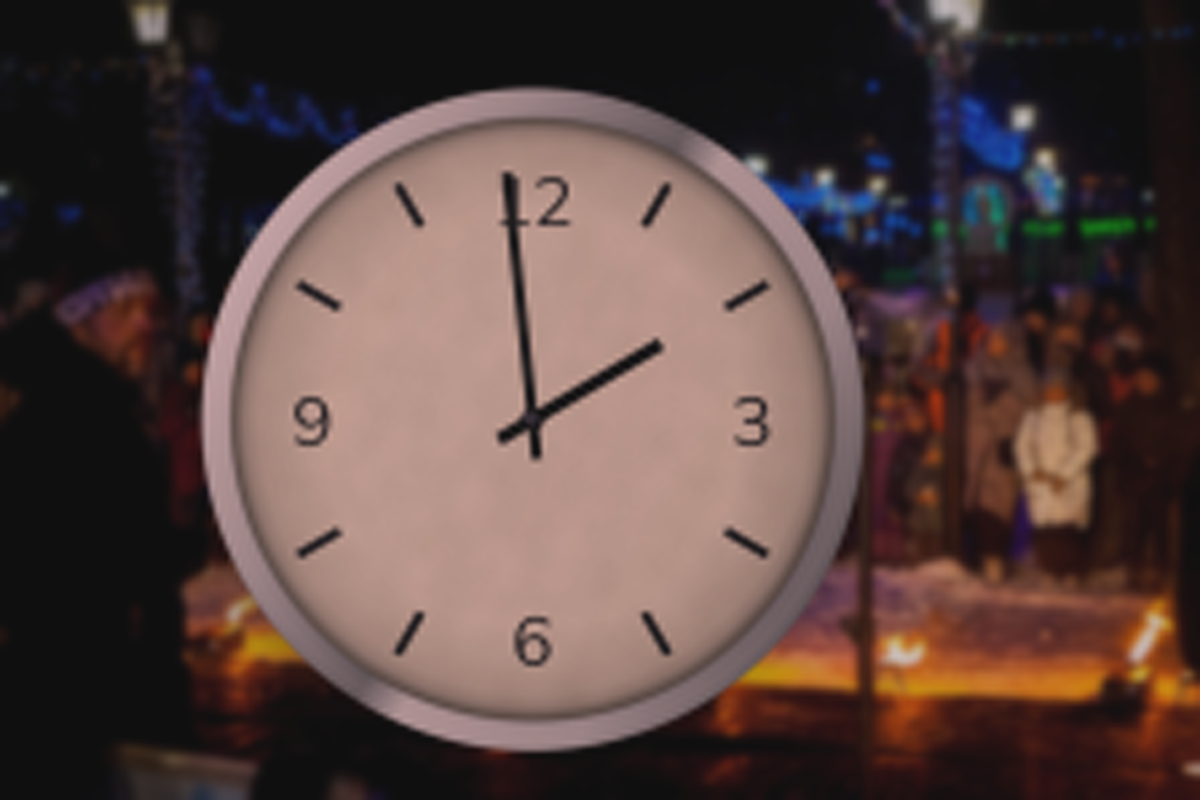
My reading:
**1:59**
